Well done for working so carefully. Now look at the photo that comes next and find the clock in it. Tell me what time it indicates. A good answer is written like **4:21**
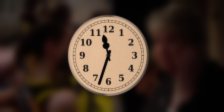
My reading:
**11:33**
